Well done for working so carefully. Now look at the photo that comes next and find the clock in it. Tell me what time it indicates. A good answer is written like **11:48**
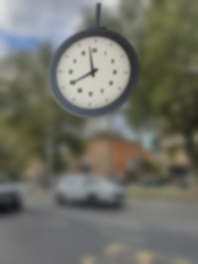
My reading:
**7:58**
